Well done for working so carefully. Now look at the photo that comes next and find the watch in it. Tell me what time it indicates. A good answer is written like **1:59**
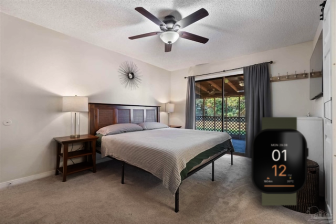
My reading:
**1:12**
